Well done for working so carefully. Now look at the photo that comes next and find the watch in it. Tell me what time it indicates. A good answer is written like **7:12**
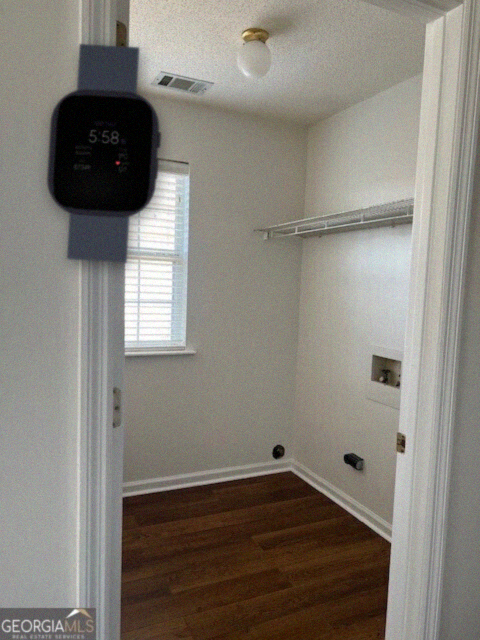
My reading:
**5:58**
